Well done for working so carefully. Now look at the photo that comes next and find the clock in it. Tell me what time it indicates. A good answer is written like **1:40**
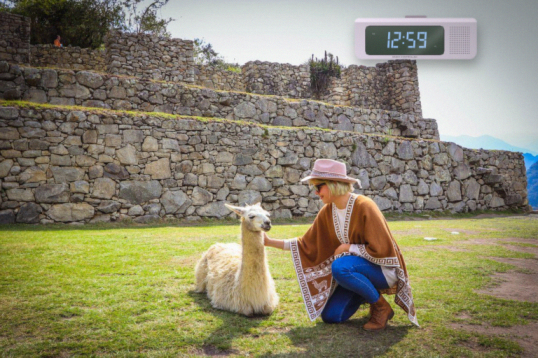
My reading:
**12:59**
